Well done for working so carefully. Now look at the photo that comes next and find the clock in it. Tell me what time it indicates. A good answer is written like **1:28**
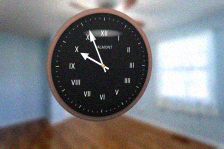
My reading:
**9:56**
